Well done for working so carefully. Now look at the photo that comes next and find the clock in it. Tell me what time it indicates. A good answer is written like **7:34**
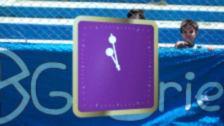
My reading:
**10:58**
